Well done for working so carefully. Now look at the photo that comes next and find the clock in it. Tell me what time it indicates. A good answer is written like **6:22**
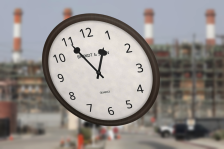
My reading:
**12:55**
